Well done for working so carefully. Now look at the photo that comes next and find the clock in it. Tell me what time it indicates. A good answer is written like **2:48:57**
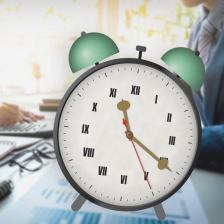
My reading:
**11:20:25**
